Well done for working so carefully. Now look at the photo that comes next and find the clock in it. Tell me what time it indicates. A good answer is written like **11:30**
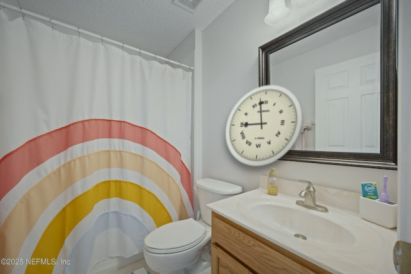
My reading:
**8:58**
